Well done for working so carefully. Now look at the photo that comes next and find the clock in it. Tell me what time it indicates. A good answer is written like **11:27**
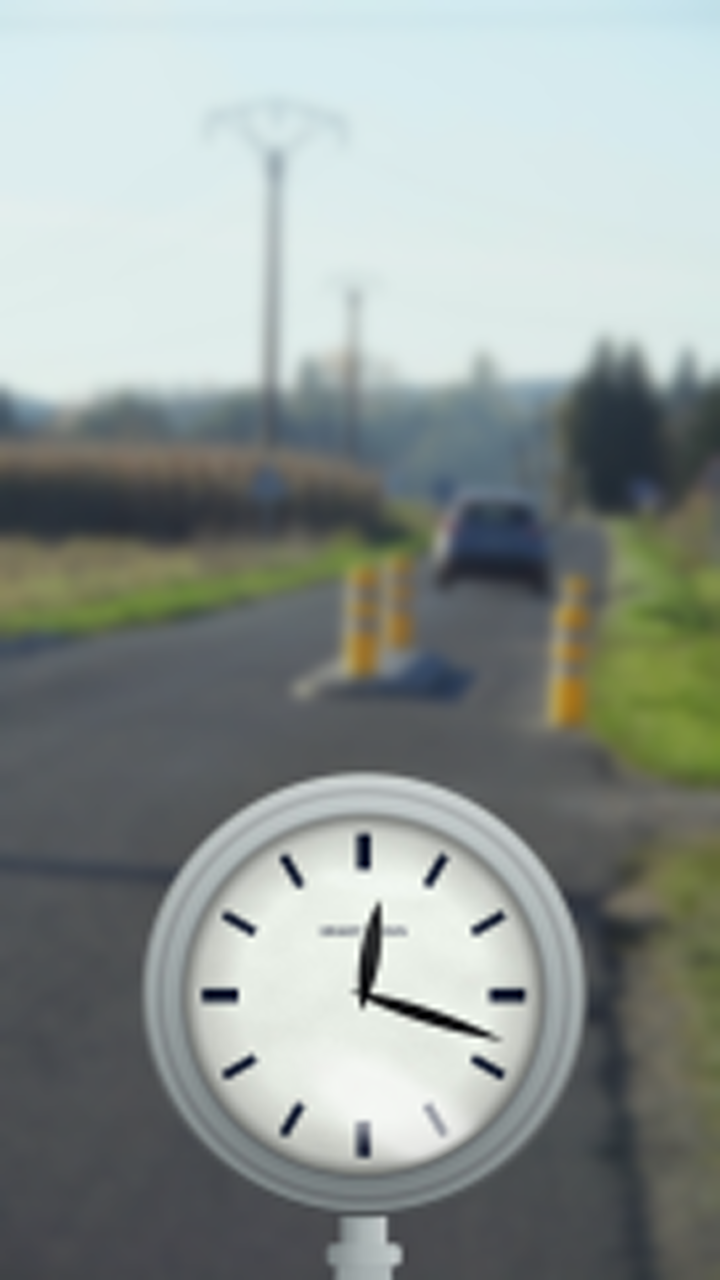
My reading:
**12:18**
